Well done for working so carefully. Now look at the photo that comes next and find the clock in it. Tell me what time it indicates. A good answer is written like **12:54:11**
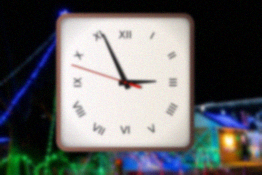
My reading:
**2:55:48**
